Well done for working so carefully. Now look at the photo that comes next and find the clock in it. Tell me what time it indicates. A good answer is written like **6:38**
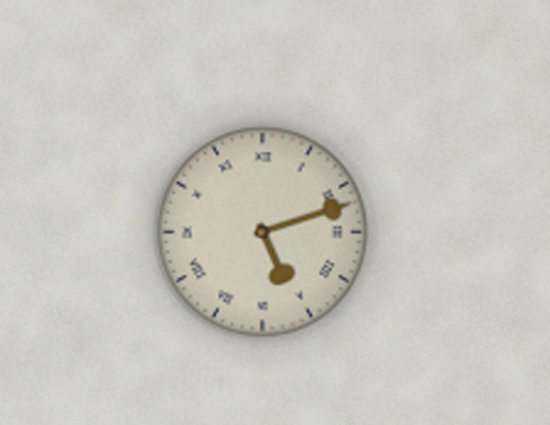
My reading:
**5:12**
